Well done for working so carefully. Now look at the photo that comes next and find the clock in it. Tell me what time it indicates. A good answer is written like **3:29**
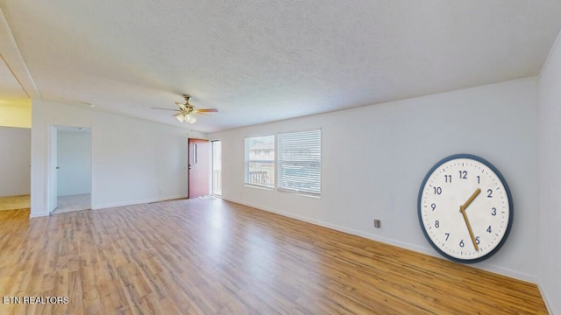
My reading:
**1:26**
